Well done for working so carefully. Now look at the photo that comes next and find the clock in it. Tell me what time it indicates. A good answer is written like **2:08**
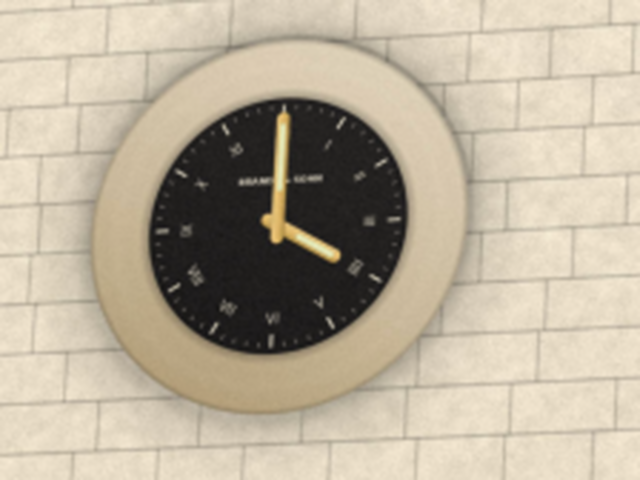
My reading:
**4:00**
